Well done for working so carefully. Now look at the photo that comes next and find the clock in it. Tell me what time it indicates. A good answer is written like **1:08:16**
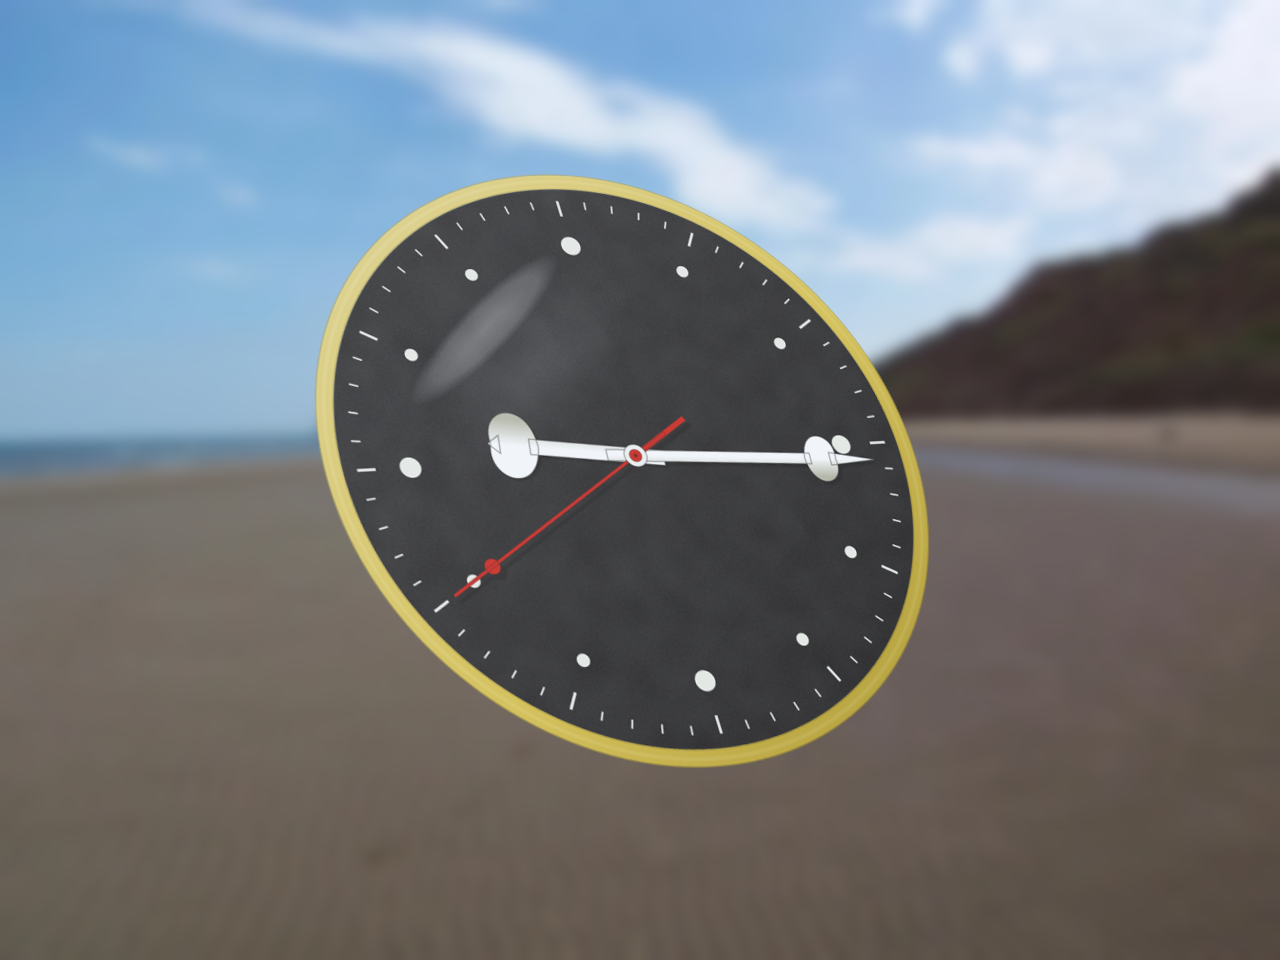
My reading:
**9:15:40**
